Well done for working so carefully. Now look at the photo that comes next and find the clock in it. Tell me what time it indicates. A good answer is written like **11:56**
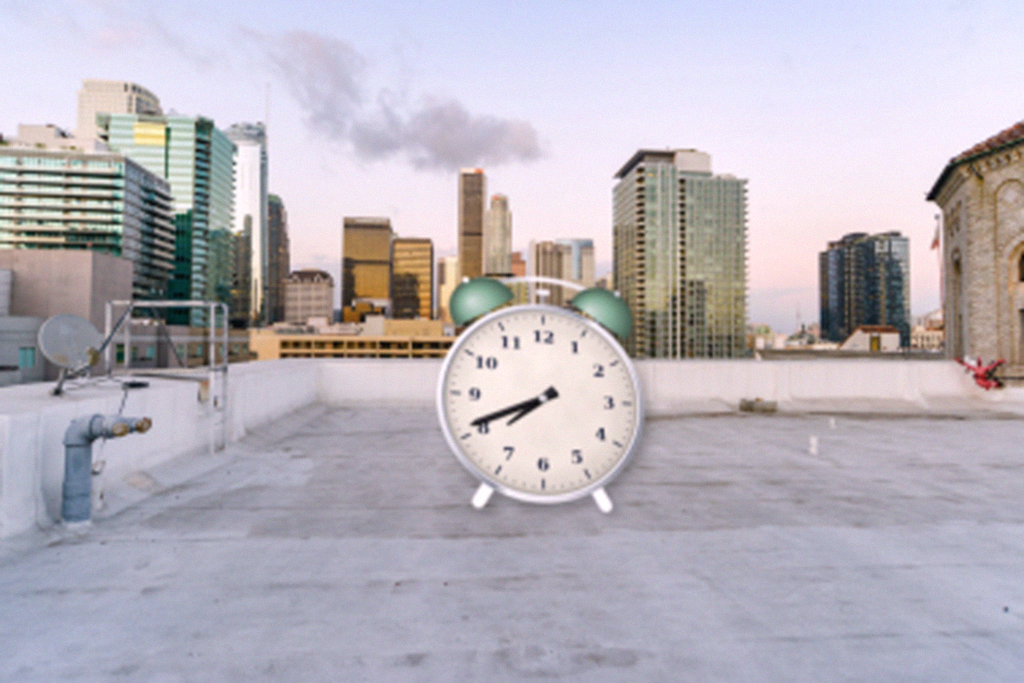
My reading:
**7:41**
